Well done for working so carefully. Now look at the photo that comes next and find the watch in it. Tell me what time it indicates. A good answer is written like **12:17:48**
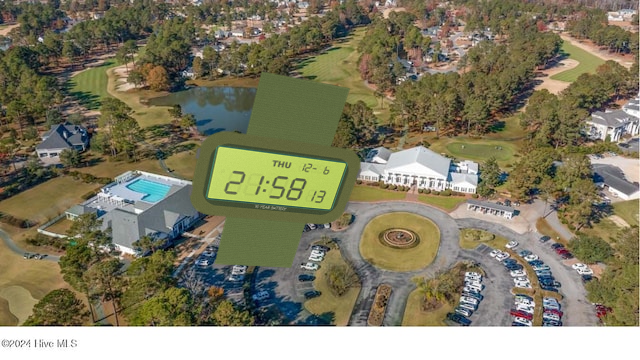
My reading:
**21:58:13**
